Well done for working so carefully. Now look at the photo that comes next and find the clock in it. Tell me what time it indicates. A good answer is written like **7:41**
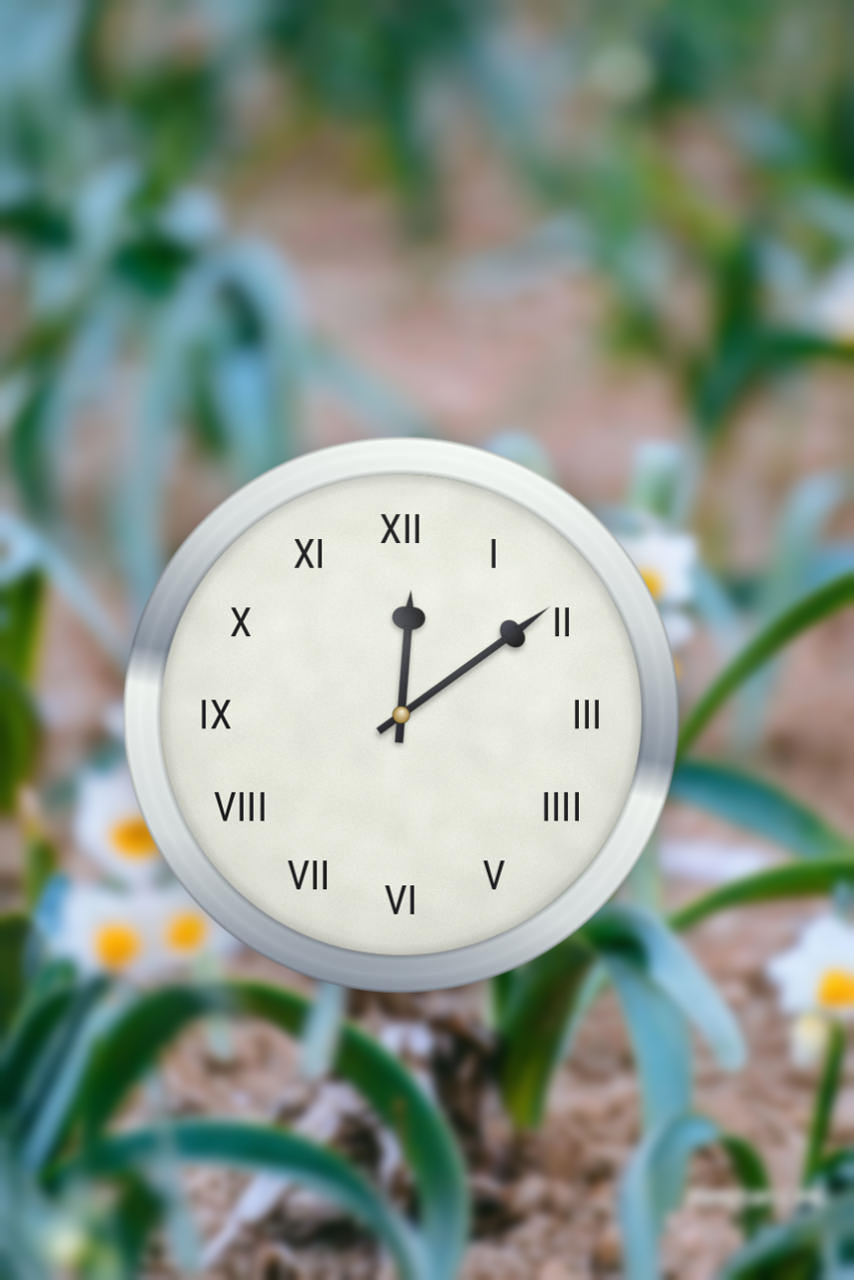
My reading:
**12:09**
